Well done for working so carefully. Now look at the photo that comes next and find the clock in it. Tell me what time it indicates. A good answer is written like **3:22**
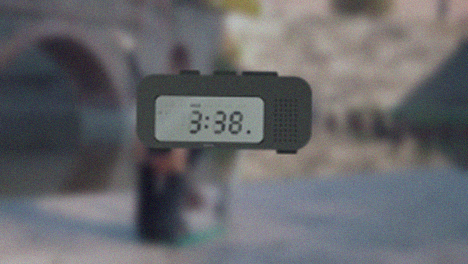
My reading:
**3:38**
